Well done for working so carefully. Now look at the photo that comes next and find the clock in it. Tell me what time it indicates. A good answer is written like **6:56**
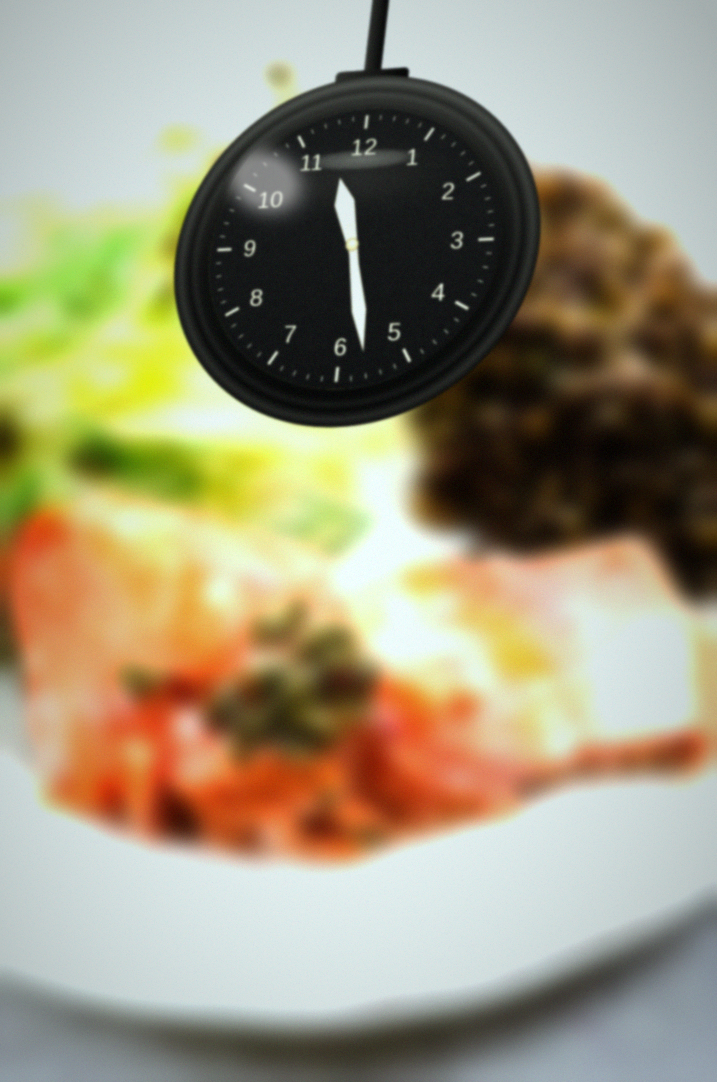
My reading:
**11:28**
